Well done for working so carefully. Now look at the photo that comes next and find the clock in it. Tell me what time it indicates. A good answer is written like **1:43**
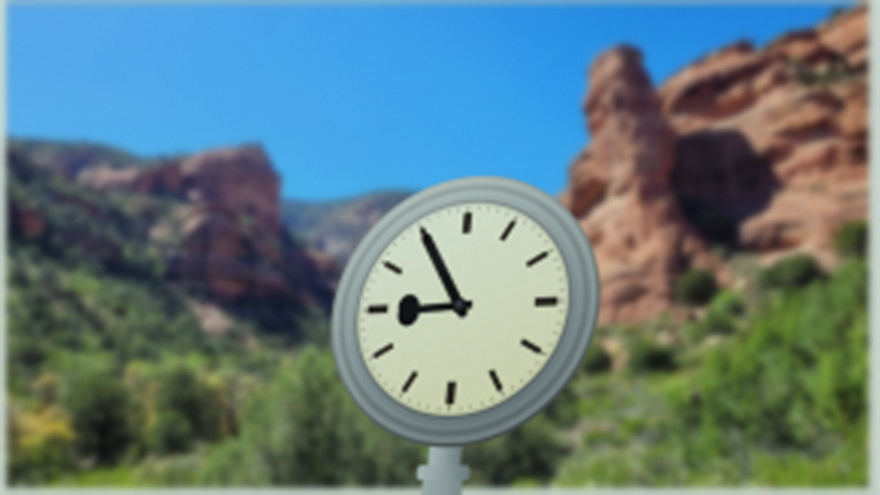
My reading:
**8:55**
